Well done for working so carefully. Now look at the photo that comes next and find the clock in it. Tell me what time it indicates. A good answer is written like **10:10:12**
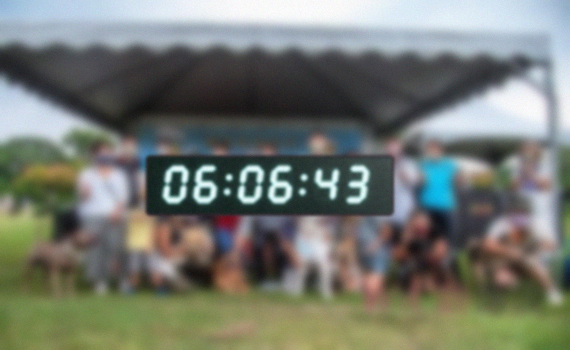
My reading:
**6:06:43**
